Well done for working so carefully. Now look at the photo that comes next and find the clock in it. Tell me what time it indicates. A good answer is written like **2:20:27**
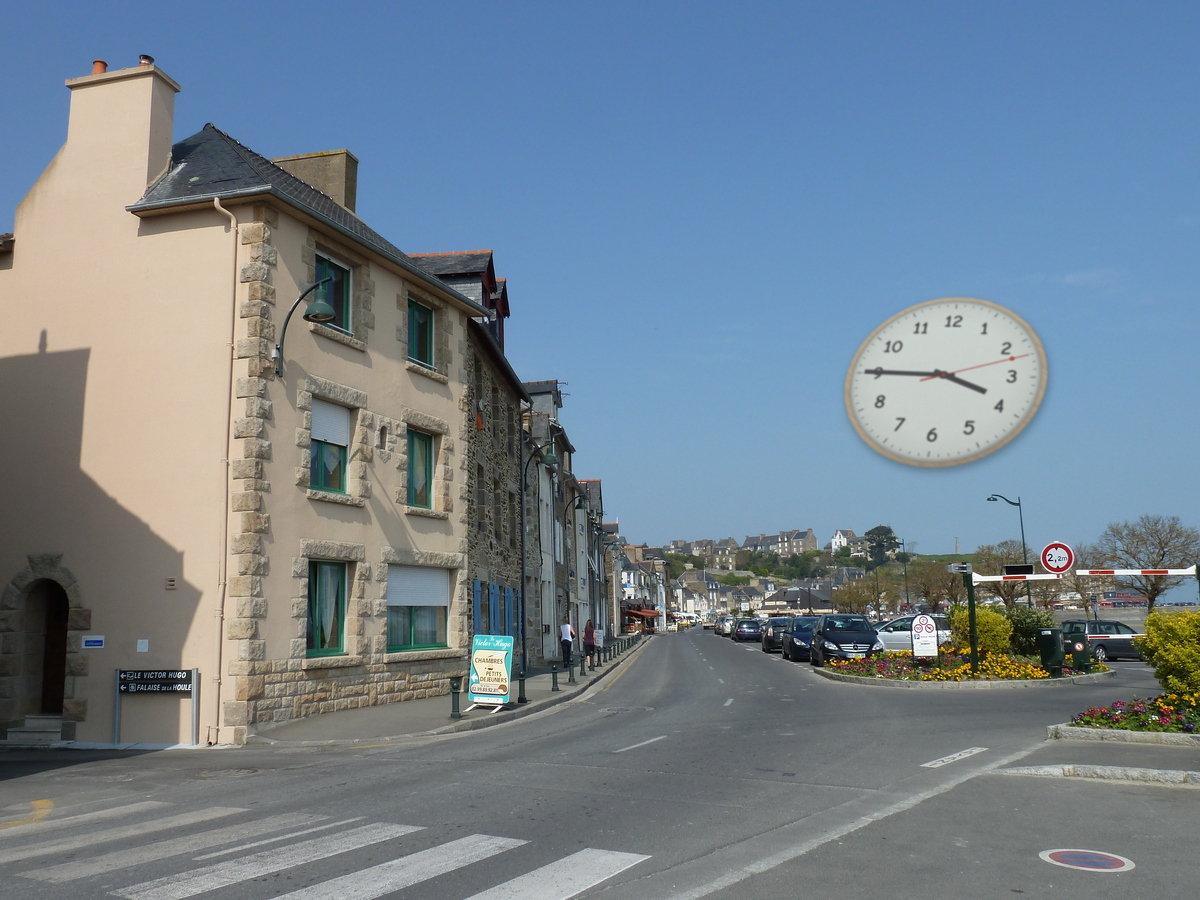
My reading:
**3:45:12**
